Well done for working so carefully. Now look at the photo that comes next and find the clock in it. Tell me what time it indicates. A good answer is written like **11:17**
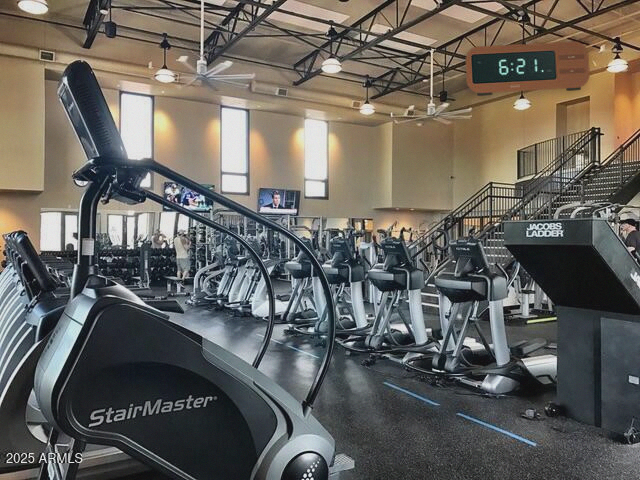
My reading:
**6:21**
